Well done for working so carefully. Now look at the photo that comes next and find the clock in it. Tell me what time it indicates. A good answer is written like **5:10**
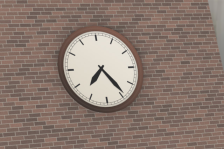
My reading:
**7:24**
